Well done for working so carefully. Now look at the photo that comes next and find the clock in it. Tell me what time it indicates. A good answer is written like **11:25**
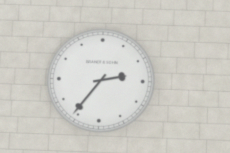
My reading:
**2:36**
